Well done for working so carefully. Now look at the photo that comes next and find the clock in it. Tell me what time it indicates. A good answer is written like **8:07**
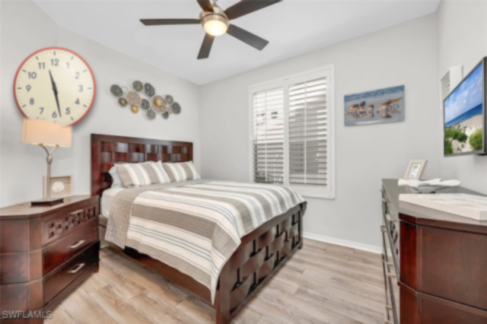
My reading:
**11:28**
